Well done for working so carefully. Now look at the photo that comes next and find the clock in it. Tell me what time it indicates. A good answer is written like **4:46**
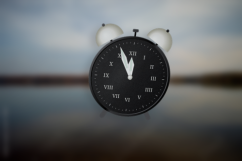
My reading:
**11:56**
